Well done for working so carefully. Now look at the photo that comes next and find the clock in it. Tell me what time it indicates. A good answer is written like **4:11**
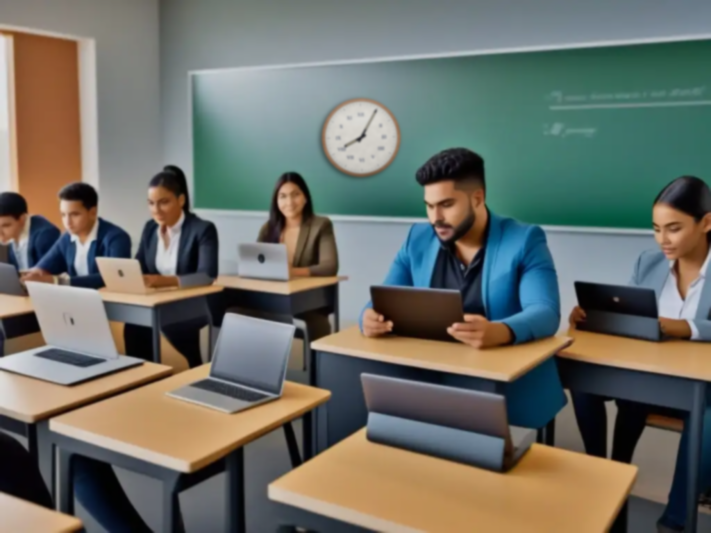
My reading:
**8:05**
